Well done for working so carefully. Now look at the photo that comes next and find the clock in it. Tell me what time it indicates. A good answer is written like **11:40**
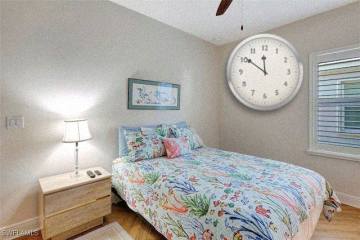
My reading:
**11:51**
